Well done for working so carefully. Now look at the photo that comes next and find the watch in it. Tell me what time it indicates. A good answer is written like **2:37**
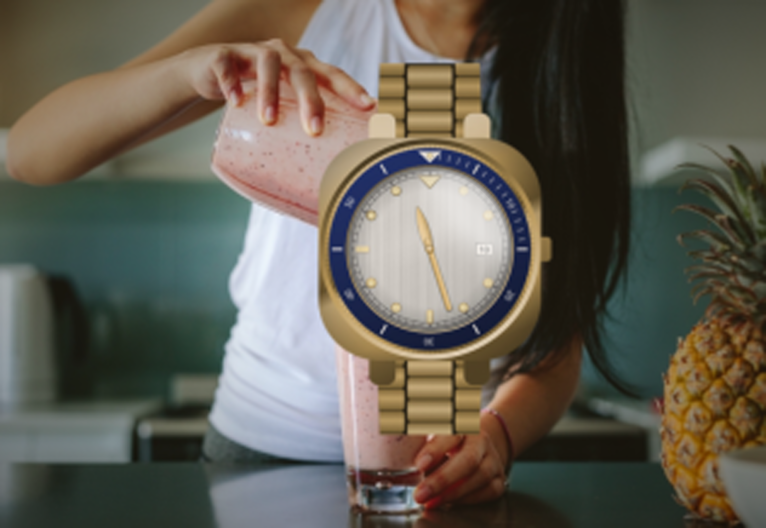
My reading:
**11:27**
